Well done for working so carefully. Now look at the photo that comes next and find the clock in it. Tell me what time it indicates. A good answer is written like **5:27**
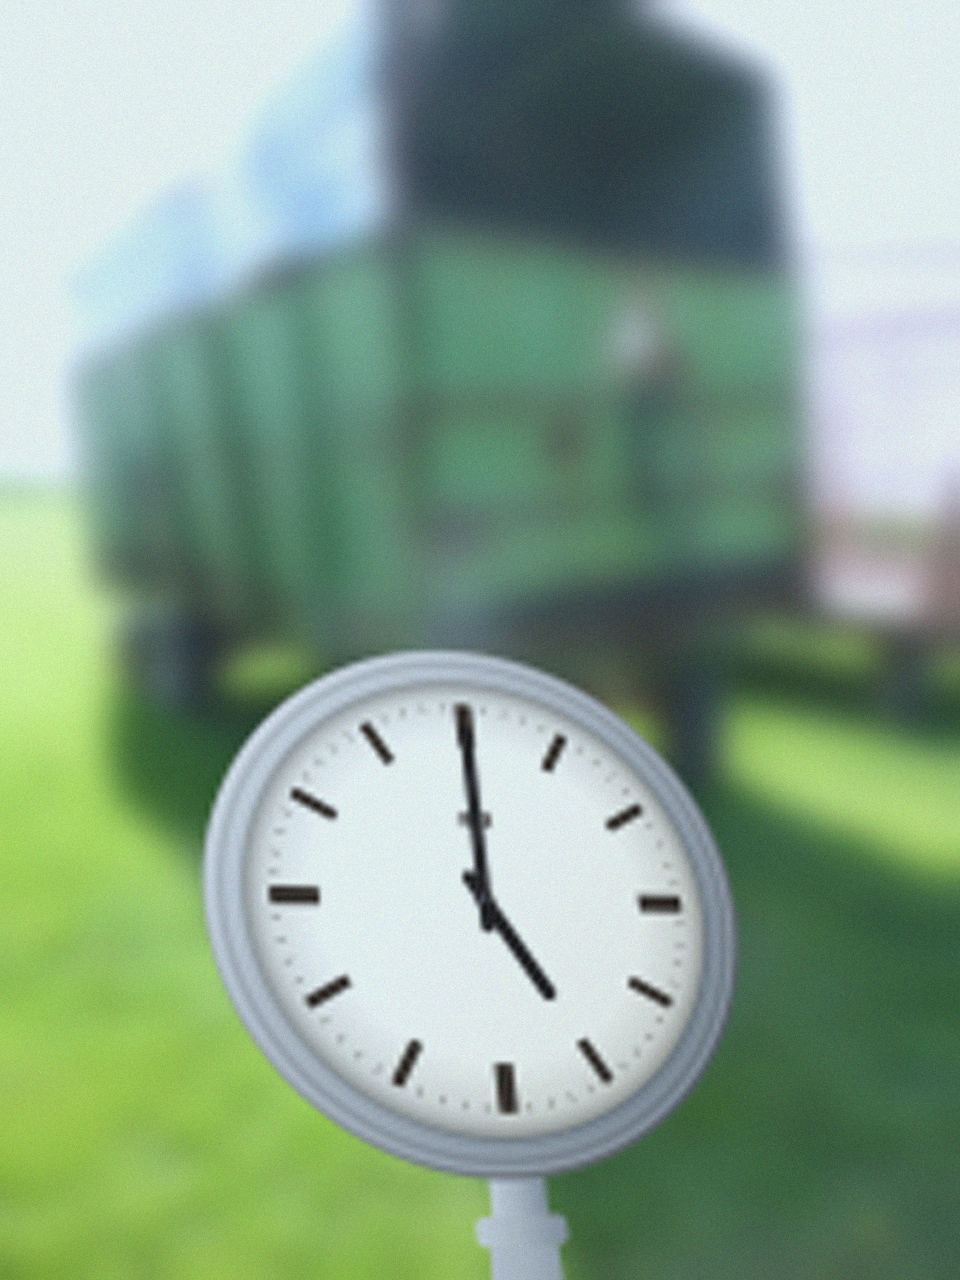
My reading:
**5:00**
